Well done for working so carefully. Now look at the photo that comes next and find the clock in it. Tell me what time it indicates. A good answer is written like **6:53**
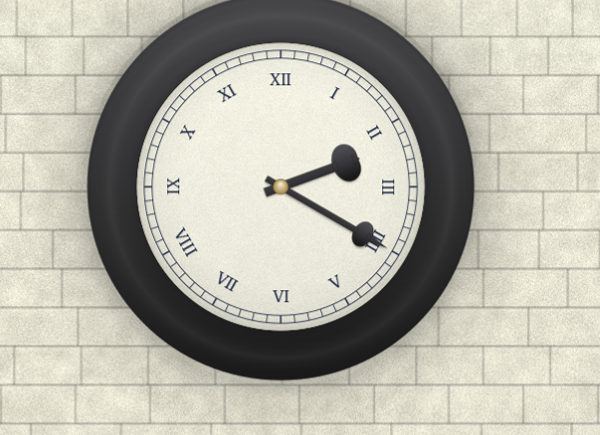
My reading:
**2:20**
